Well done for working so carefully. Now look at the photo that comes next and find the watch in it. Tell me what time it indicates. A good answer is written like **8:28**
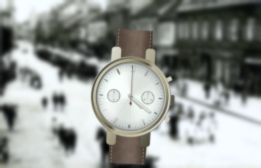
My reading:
**4:21**
